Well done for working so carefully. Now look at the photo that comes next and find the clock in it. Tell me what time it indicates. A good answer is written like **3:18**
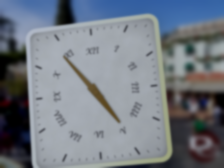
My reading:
**4:54**
